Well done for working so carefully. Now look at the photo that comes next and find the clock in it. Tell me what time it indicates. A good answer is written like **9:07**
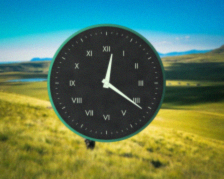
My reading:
**12:21**
